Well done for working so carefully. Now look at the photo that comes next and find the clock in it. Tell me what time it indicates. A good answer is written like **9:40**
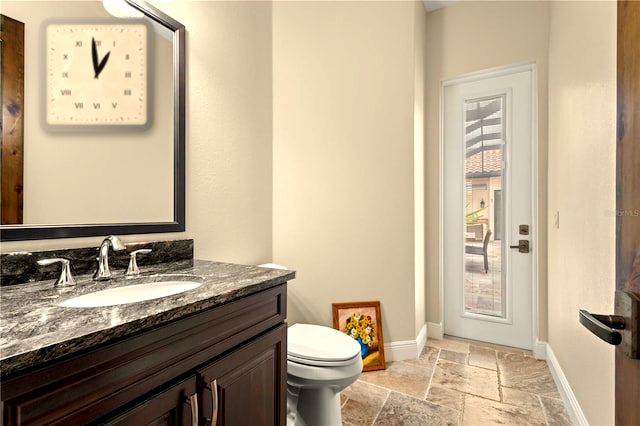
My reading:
**12:59**
